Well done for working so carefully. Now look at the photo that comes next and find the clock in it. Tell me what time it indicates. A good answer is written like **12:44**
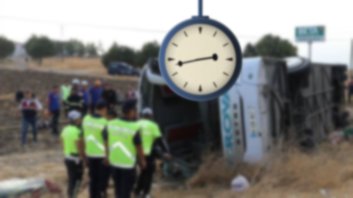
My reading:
**2:43**
